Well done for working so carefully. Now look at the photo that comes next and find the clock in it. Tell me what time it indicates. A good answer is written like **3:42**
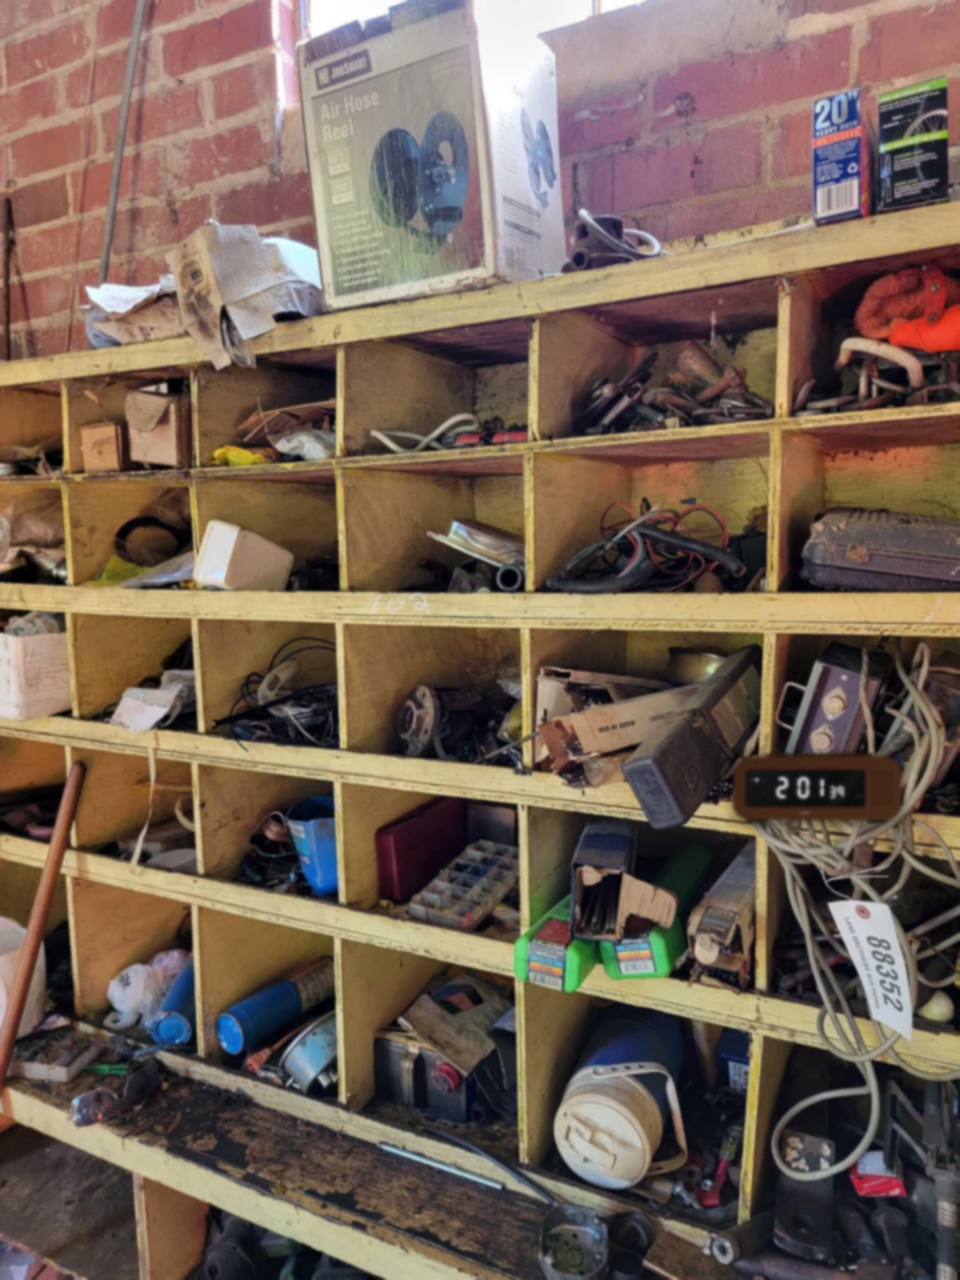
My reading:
**2:01**
